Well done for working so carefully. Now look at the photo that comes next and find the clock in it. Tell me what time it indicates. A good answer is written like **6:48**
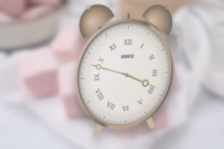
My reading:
**3:48**
